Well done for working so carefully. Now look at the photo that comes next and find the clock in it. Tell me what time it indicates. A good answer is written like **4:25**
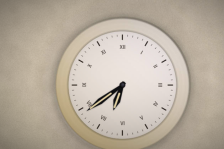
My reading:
**6:39**
